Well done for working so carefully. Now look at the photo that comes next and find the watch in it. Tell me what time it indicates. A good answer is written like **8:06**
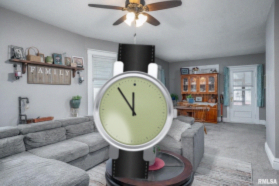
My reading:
**11:54**
